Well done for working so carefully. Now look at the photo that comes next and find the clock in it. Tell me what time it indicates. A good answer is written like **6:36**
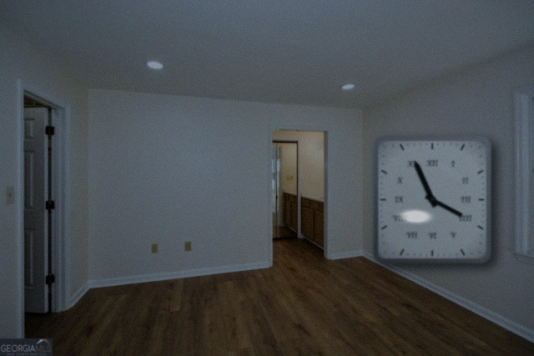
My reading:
**3:56**
